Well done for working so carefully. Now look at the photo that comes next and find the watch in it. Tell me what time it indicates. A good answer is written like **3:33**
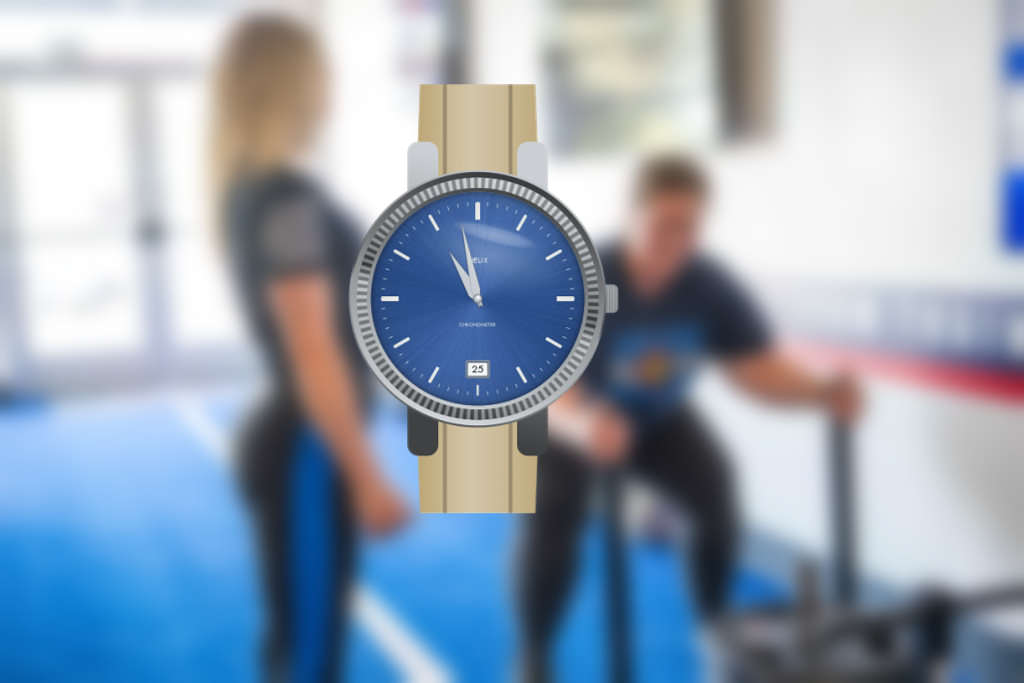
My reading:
**10:58**
